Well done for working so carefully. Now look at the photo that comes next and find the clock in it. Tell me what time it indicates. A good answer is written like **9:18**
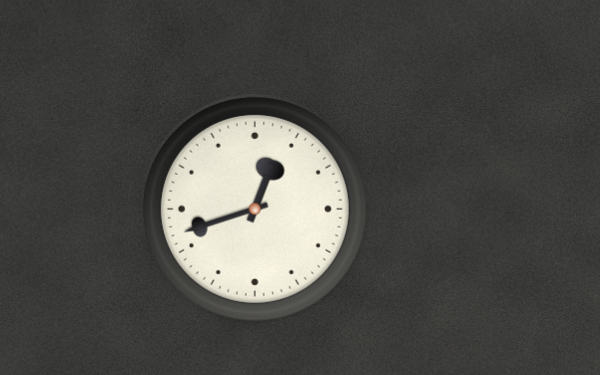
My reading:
**12:42**
